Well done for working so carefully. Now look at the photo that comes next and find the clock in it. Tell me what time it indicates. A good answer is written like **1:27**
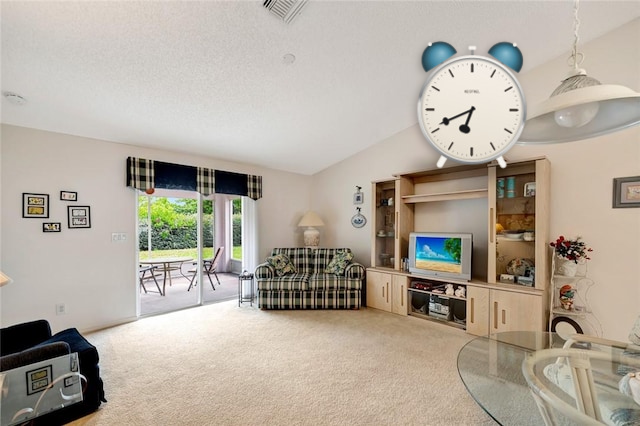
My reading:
**6:41**
